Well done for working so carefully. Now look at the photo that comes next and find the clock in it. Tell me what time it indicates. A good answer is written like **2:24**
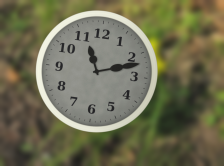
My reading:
**11:12**
